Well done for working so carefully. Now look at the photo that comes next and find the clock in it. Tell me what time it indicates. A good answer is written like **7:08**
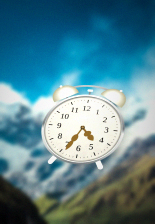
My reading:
**4:34**
